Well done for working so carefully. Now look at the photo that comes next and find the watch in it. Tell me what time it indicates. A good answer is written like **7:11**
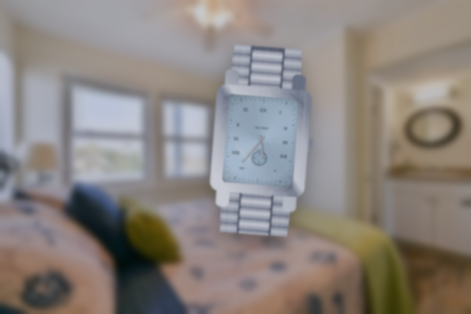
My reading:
**5:36**
